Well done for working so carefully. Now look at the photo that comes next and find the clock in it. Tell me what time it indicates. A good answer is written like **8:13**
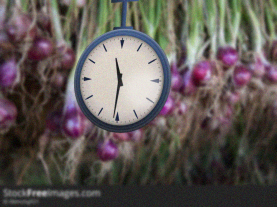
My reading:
**11:31**
